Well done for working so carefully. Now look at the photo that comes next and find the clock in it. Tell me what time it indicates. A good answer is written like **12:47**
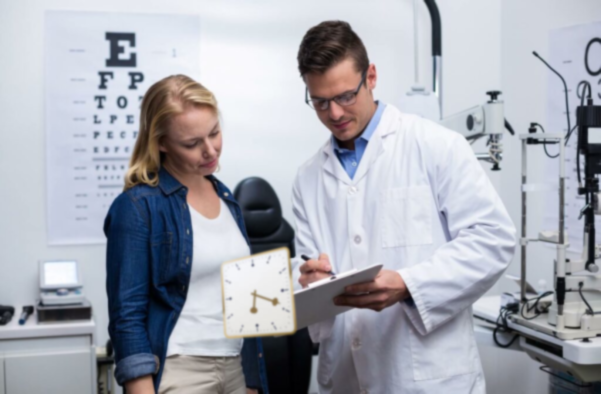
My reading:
**6:19**
